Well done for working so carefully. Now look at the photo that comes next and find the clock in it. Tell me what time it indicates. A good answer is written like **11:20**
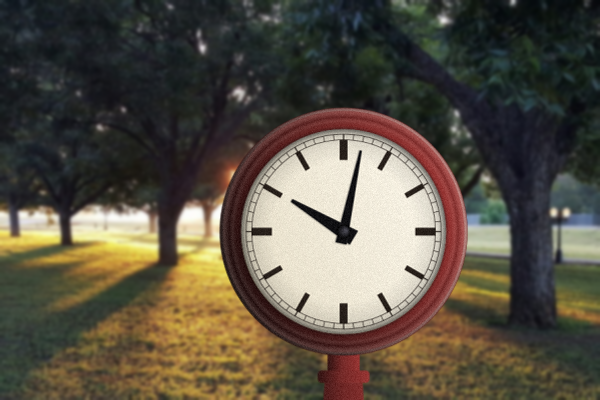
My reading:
**10:02**
